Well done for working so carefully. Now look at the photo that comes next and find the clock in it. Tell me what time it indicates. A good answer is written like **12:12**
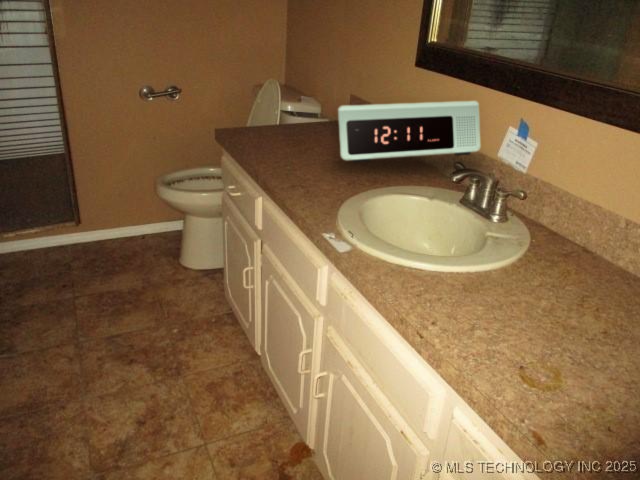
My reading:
**12:11**
